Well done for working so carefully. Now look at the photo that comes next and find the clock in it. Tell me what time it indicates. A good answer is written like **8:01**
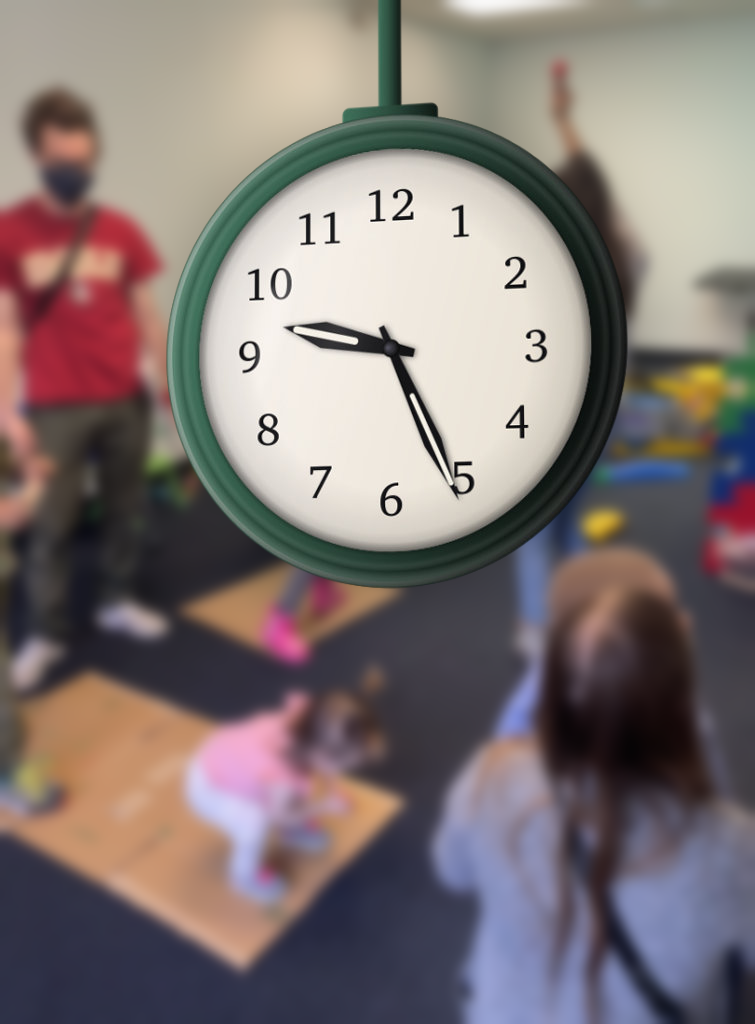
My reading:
**9:26**
